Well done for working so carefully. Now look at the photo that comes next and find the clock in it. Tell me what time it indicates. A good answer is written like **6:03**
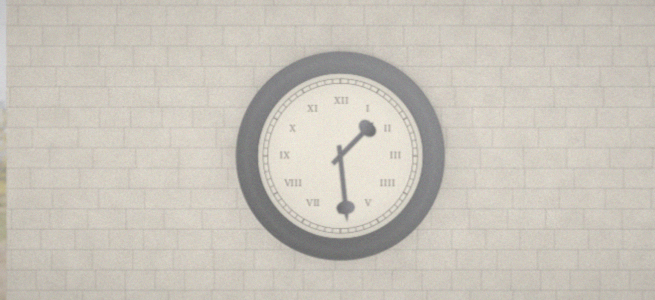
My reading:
**1:29**
